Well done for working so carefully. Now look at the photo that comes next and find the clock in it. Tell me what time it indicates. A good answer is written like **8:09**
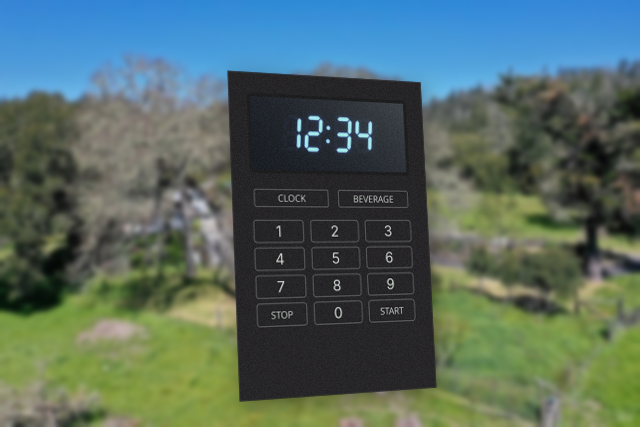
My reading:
**12:34**
